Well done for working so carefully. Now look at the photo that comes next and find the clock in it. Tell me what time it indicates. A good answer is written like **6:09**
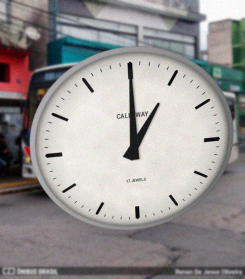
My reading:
**1:00**
